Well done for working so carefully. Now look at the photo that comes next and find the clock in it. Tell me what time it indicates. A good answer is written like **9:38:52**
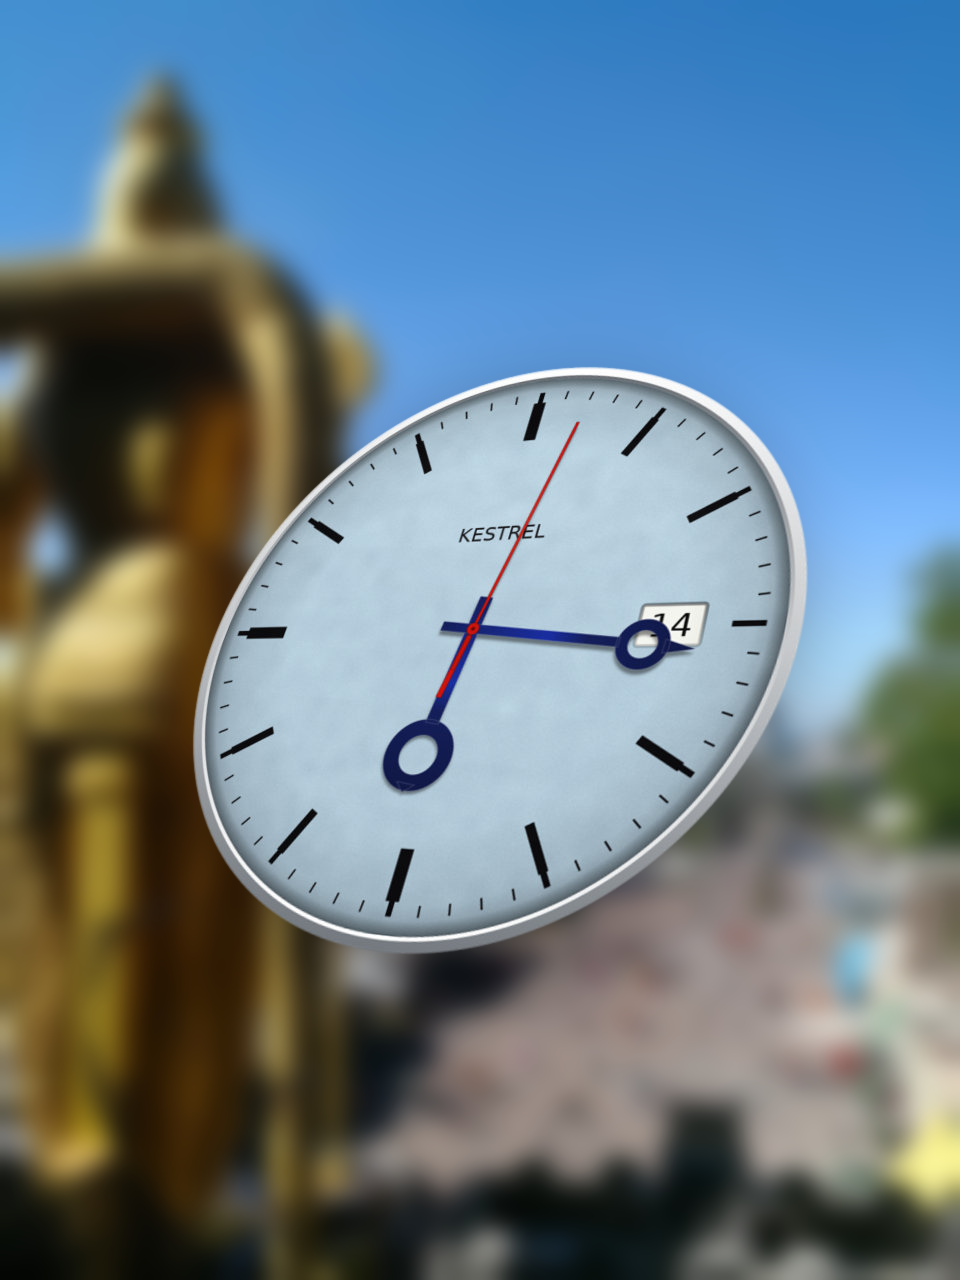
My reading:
**6:16:02**
